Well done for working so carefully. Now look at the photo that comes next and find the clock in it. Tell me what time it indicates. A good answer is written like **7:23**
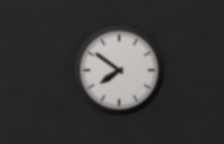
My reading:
**7:51**
